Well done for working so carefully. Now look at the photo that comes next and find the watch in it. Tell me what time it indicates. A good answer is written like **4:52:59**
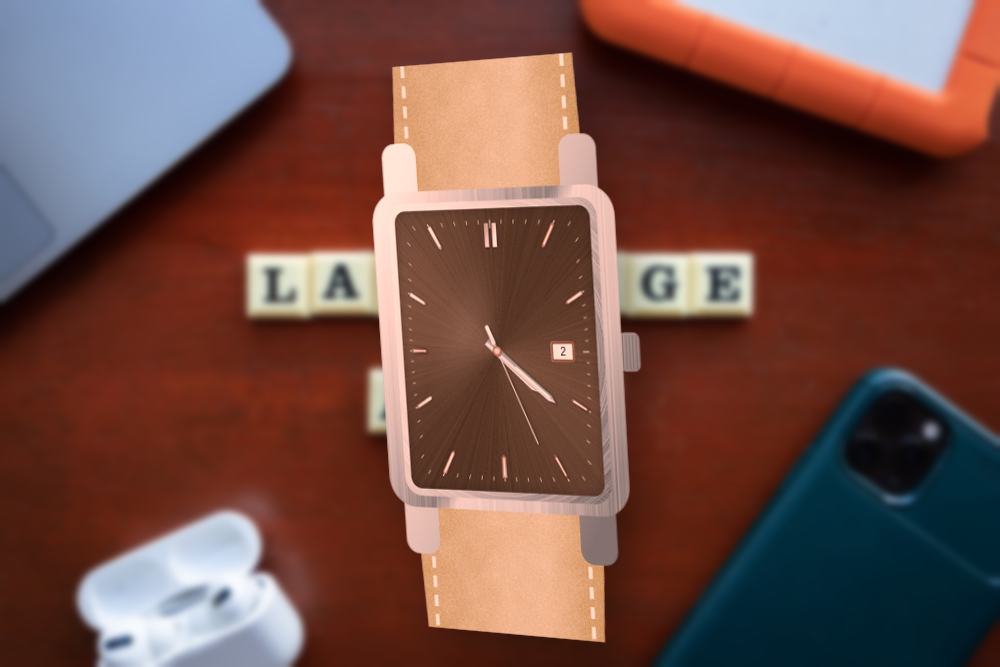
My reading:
**4:21:26**
